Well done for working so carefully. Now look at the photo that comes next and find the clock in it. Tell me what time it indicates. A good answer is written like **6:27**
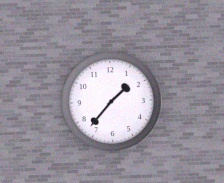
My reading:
**1:37**
